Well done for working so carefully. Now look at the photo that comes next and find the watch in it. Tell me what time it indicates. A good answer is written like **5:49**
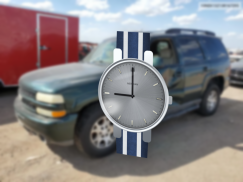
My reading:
**9:00**
